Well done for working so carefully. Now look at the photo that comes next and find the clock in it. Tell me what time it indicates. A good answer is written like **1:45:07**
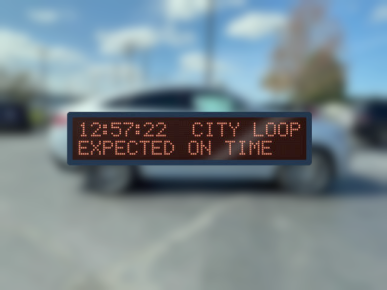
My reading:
**12:57:22**
